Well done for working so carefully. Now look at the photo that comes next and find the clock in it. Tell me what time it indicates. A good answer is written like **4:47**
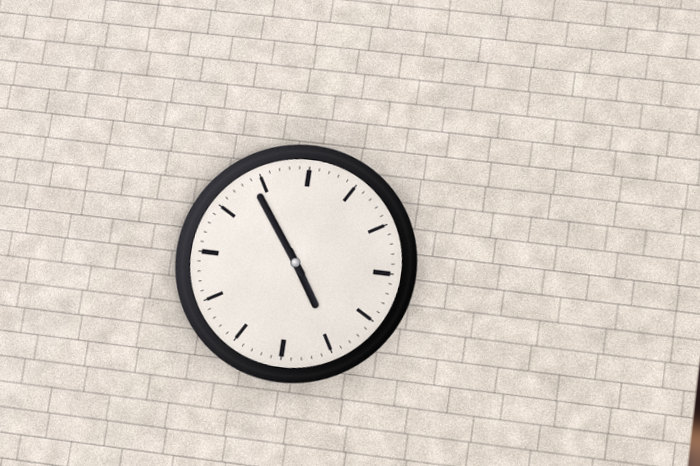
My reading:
**4:54**
